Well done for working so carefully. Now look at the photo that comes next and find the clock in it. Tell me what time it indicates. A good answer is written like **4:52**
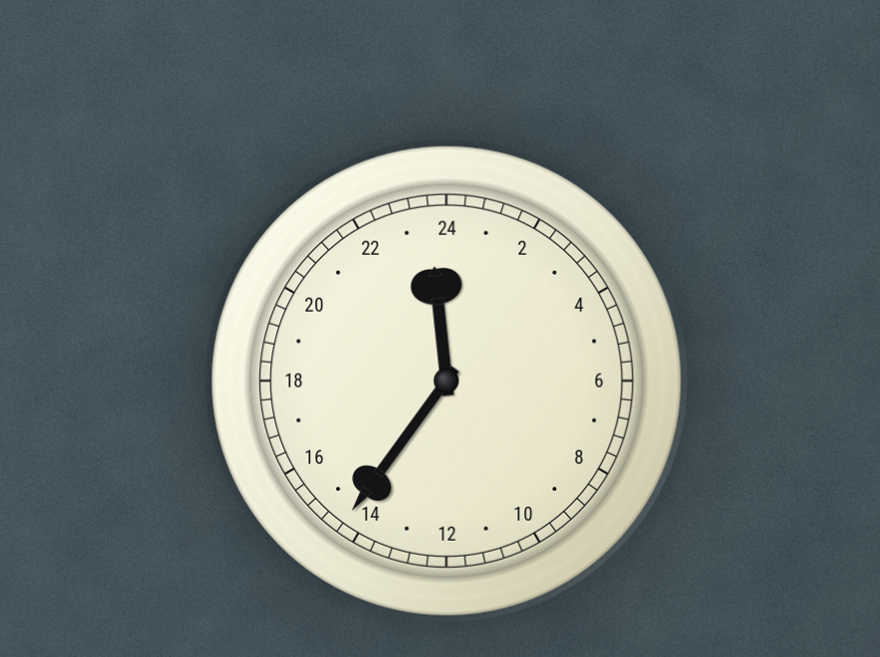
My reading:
**23:36**
